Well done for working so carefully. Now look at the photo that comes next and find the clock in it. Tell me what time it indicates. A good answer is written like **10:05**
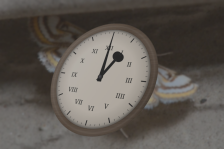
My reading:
**1:00**
